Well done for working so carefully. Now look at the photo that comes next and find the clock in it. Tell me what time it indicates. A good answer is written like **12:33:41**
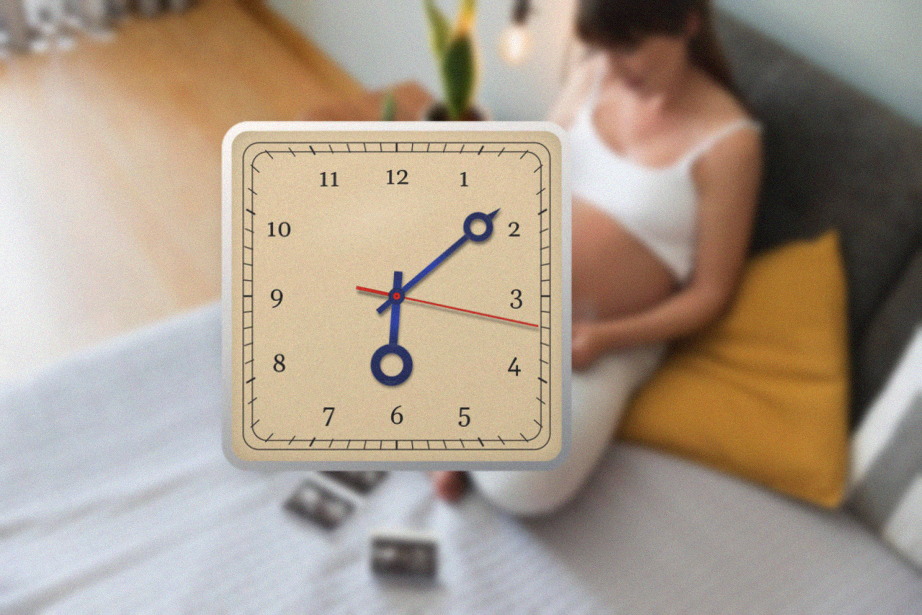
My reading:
**6:08:17**
